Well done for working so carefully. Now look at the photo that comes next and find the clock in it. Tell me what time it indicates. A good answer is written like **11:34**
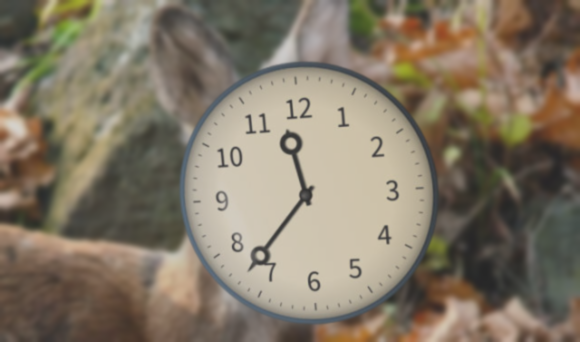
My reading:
**11:37**
